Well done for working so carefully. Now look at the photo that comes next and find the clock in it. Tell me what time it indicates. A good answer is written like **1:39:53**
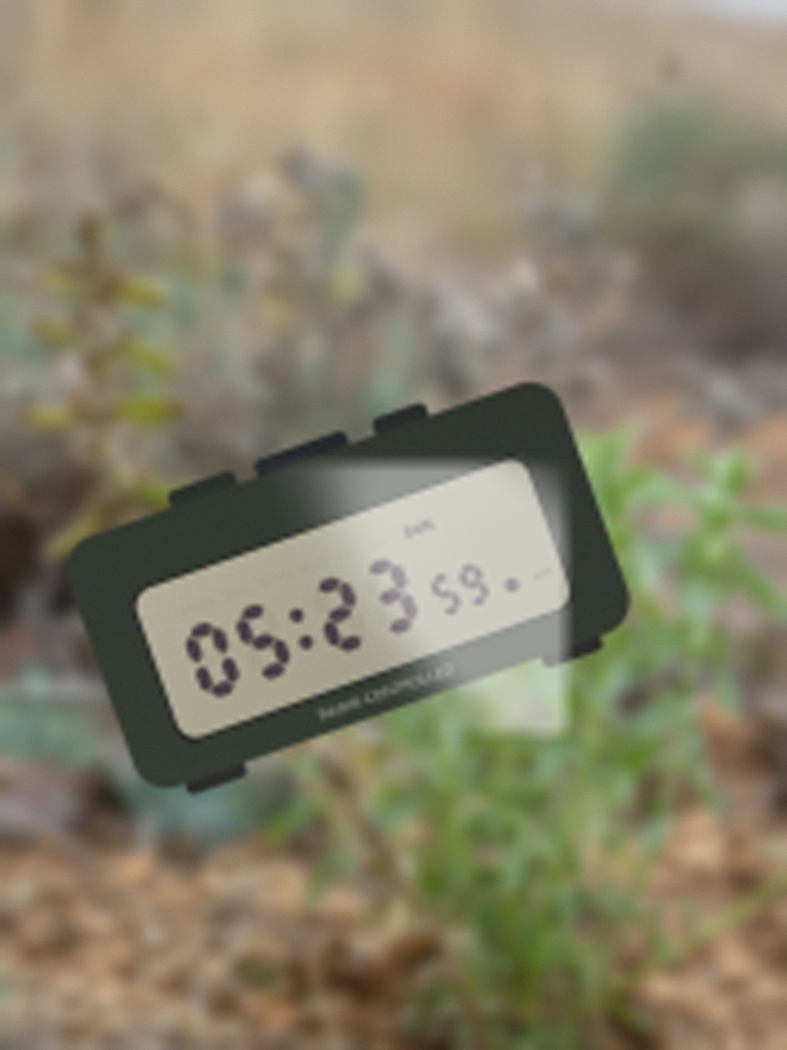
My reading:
**5:23:59**
